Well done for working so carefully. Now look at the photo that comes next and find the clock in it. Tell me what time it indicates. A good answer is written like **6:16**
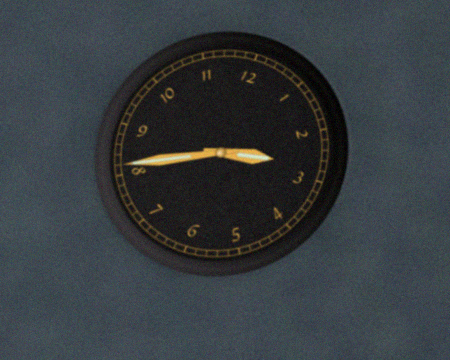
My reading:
**2:41**
